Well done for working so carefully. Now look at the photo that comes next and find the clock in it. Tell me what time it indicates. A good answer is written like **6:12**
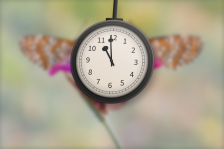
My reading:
**10:59**
